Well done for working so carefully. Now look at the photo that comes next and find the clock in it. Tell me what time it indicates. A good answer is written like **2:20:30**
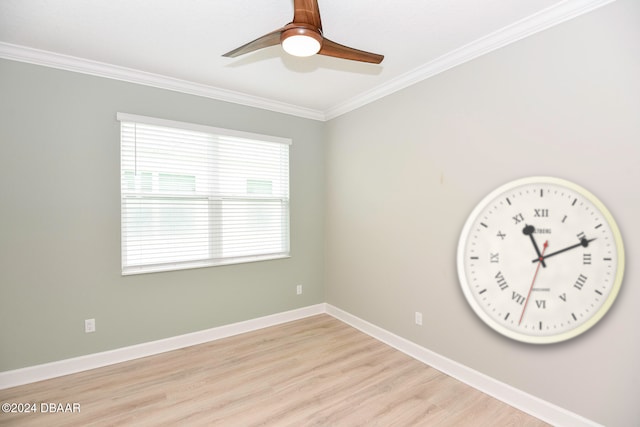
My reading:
**11:11:33**
